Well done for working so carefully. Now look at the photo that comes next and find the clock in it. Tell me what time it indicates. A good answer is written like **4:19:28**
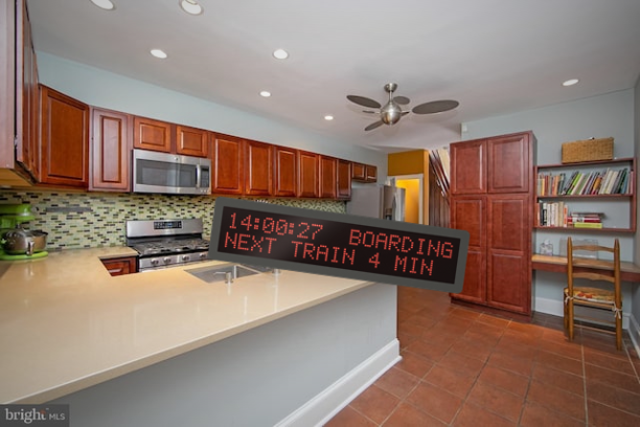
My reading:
**14:00:27**
